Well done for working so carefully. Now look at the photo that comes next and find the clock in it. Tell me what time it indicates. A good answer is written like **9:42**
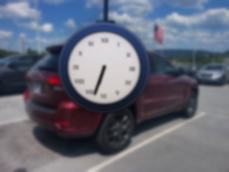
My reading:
**6:33**
